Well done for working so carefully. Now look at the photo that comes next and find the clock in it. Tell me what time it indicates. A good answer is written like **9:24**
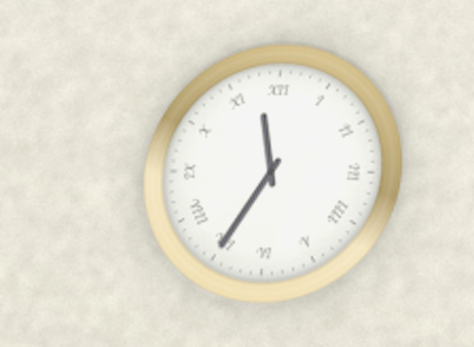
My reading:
**11:35**
